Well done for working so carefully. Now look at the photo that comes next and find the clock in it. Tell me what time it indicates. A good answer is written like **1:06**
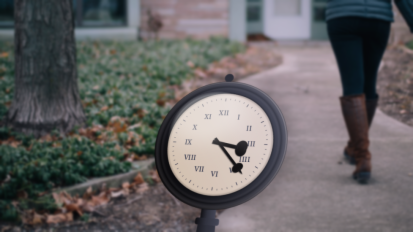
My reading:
**3:23**
